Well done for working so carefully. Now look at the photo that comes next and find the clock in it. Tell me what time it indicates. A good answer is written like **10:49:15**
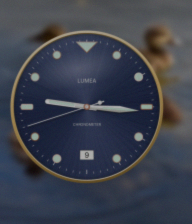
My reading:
**9:15:42**
